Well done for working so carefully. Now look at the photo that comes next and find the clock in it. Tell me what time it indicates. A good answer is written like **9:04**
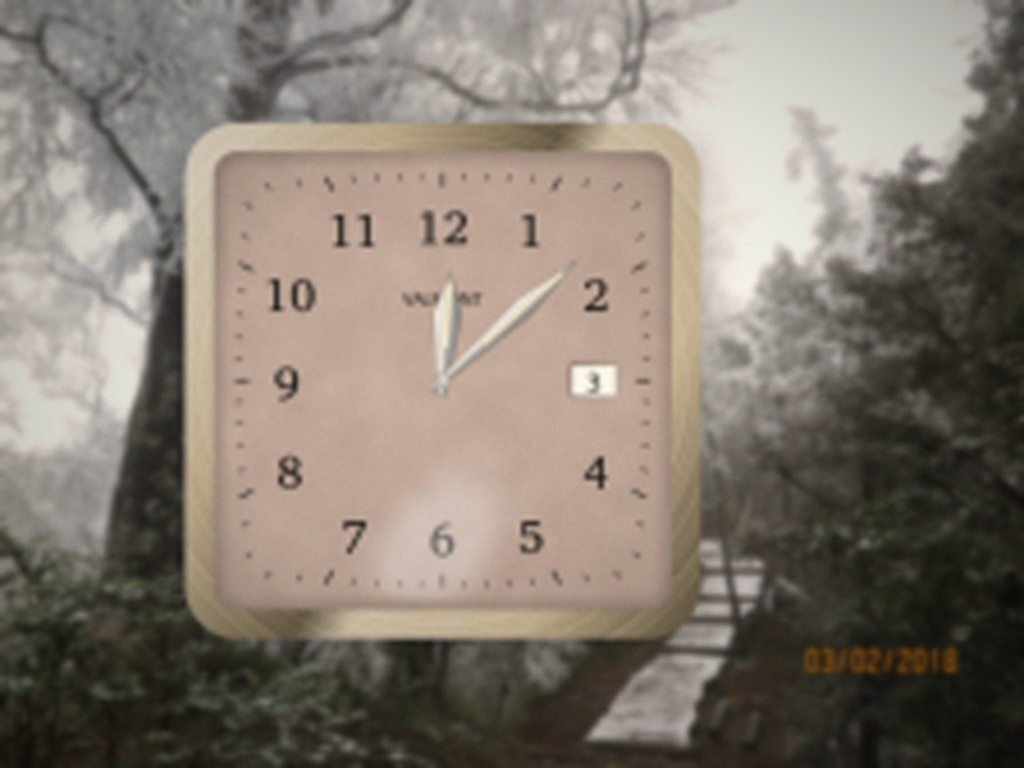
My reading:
**12:08**
